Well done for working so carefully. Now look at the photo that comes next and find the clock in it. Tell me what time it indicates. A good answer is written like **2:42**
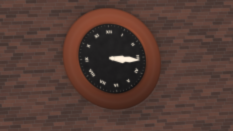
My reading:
**3:16**
